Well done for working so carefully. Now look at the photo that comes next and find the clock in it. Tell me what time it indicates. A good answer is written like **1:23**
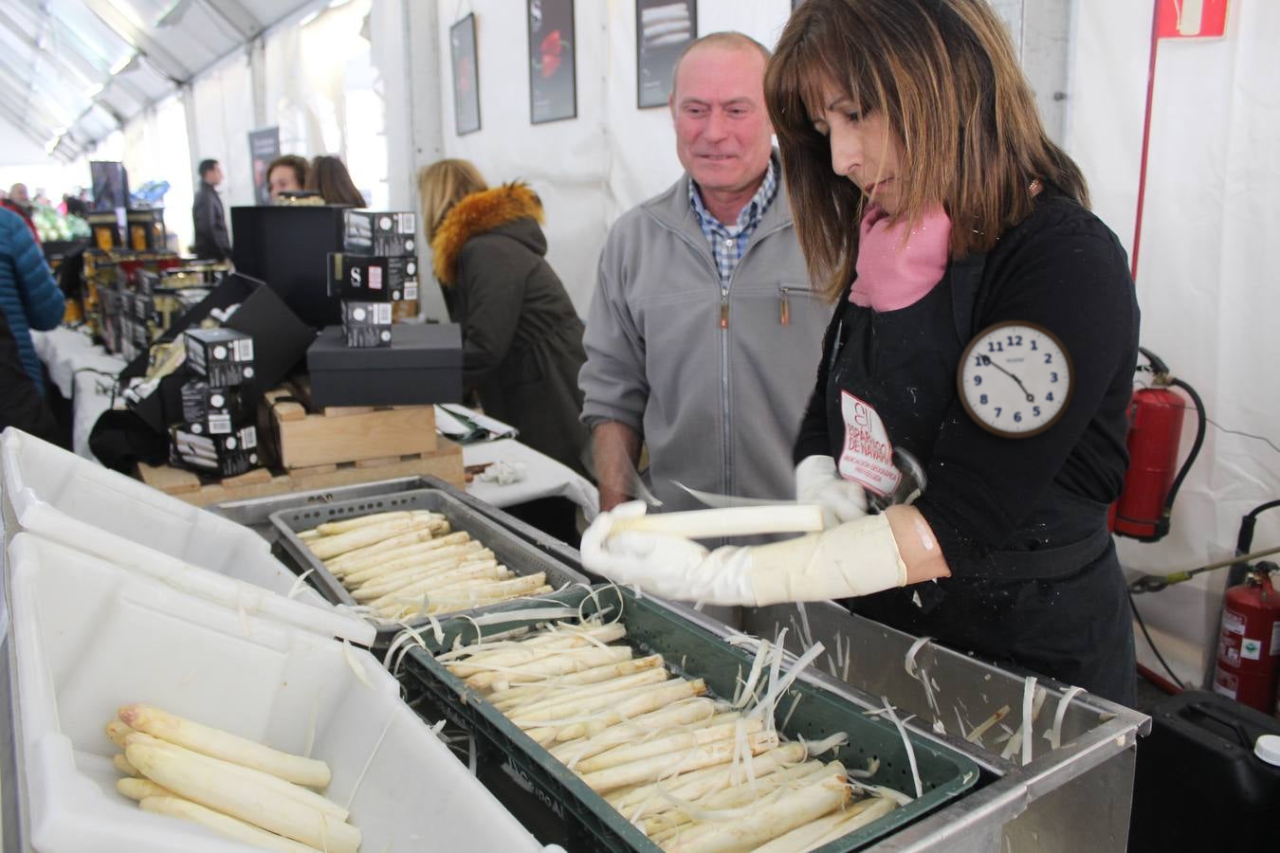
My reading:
**4:51**
